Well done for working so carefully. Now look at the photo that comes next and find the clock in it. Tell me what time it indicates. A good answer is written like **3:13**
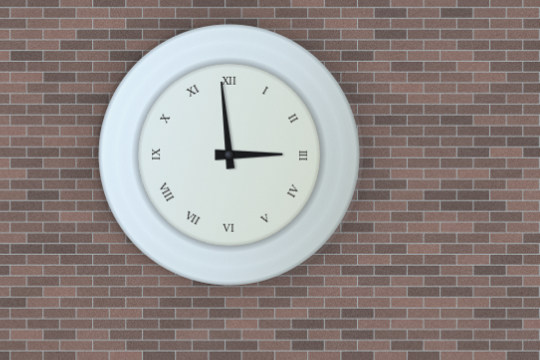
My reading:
**2:59**
